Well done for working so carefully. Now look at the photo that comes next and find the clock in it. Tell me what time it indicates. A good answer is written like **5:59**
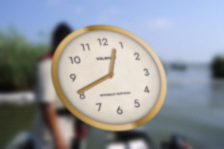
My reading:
**12:41**
